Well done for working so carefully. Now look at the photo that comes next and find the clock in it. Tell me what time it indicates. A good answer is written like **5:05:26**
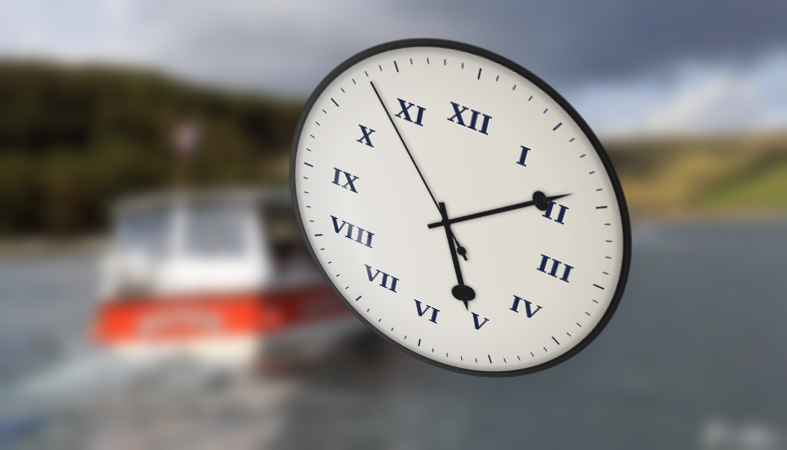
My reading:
**5:08:53**
